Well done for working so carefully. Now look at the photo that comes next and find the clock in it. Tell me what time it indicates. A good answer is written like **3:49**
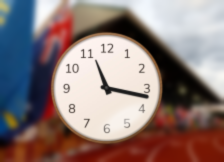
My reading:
**11:17**
